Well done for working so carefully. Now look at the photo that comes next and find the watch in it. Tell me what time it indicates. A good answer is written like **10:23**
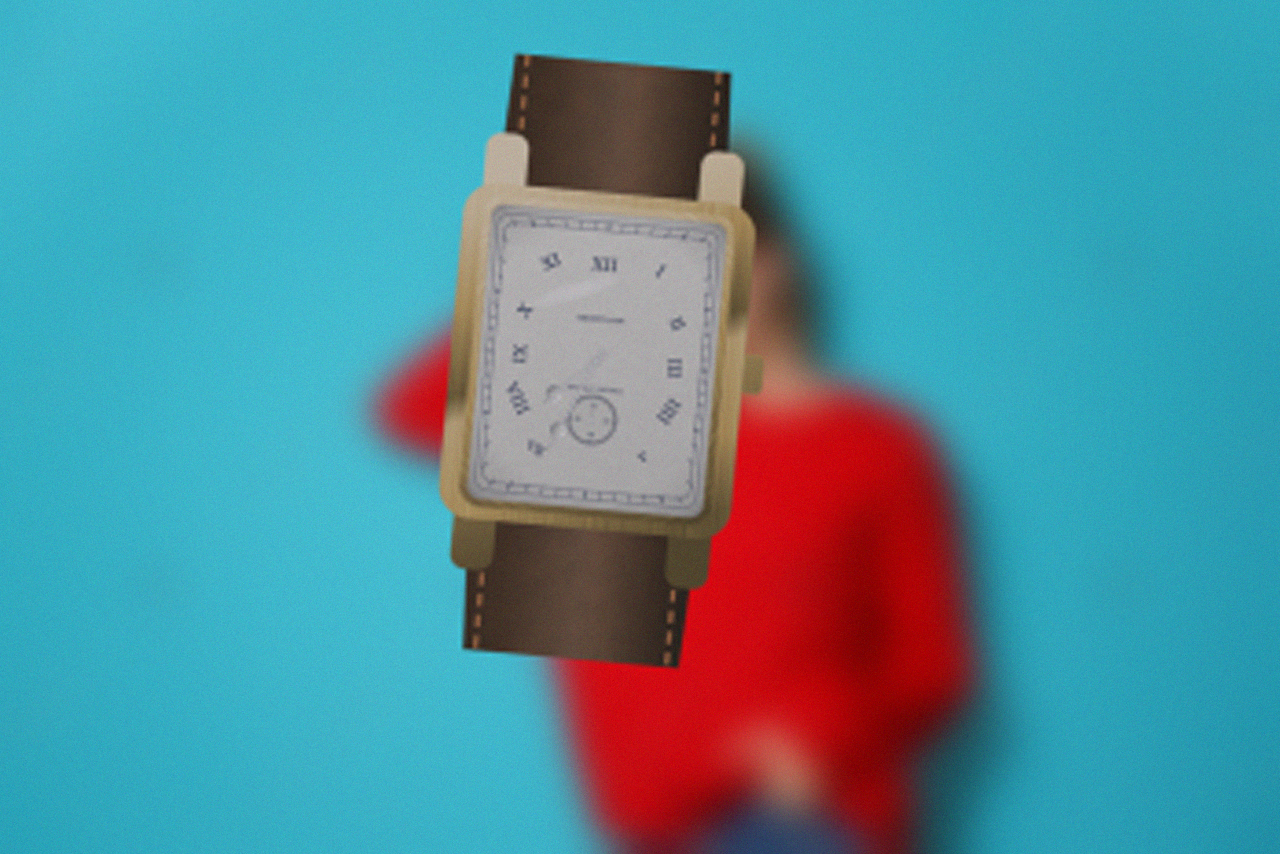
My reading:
**7:34**
